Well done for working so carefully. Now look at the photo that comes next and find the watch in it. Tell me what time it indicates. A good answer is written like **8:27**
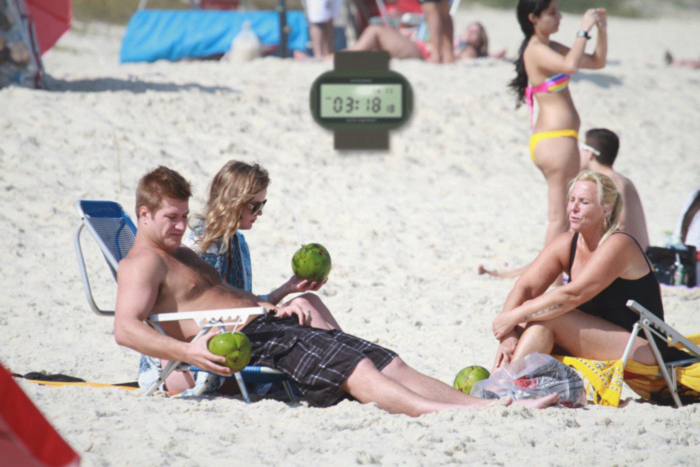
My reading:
**3:18**
